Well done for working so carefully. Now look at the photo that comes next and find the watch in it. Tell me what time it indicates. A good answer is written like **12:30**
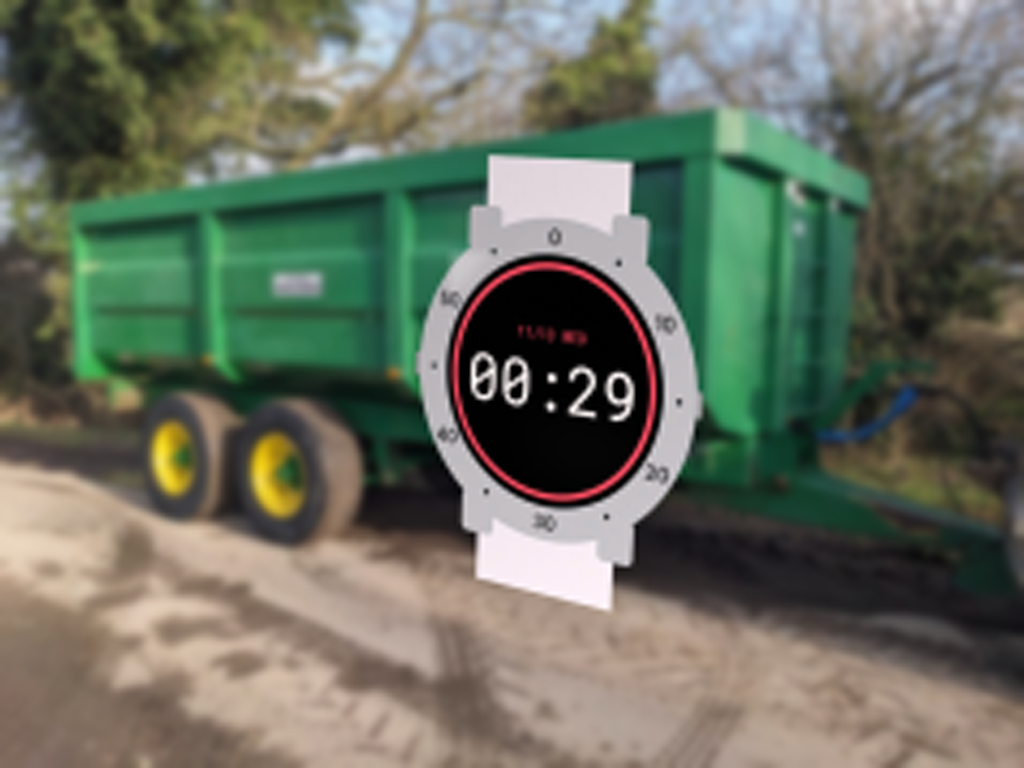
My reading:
**0:29**
